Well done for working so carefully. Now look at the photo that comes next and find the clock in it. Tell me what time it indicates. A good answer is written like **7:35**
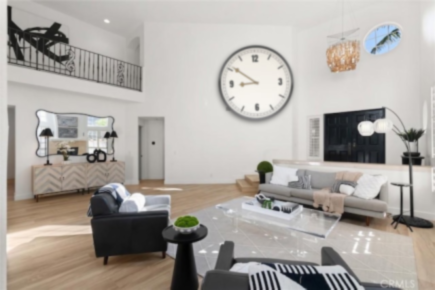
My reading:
**8:51**
